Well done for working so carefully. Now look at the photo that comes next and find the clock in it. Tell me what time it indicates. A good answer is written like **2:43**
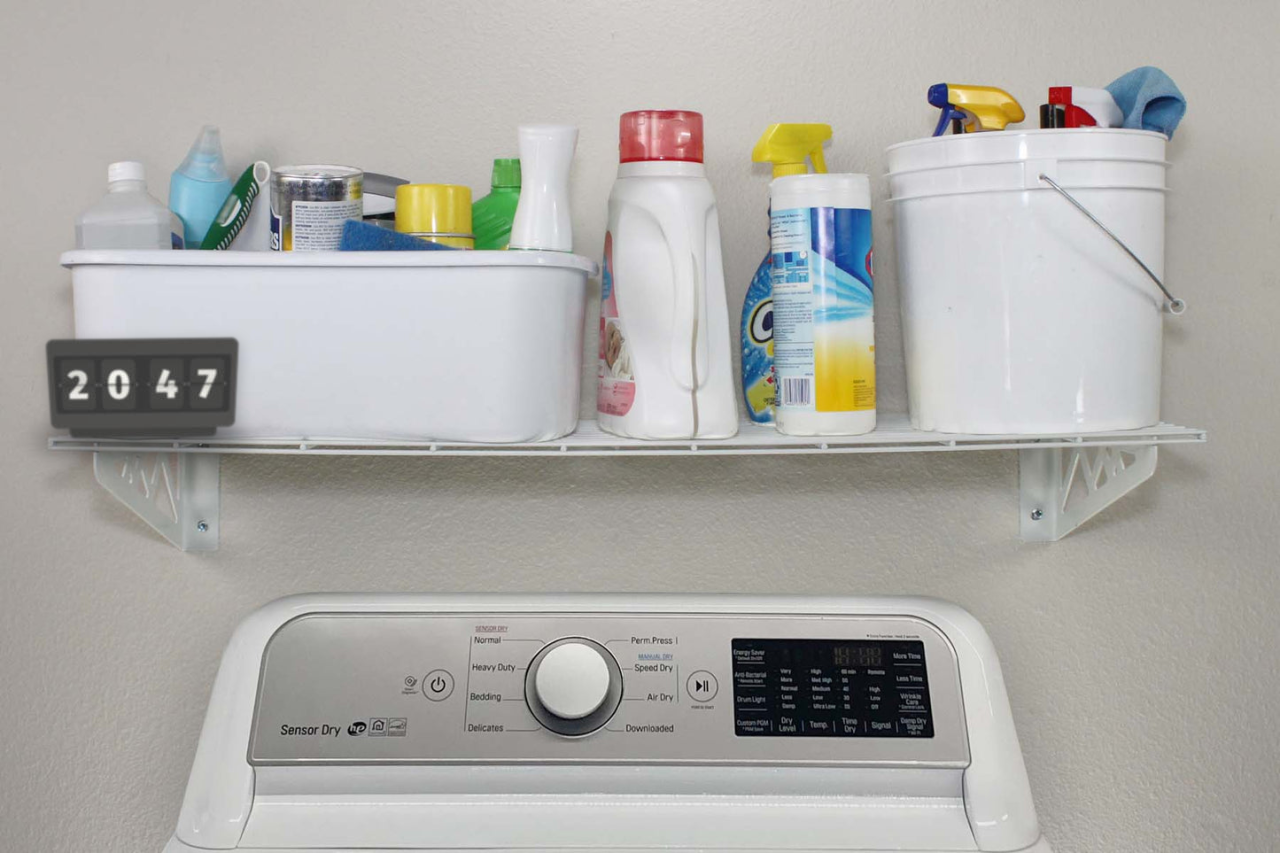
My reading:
**20:47**
